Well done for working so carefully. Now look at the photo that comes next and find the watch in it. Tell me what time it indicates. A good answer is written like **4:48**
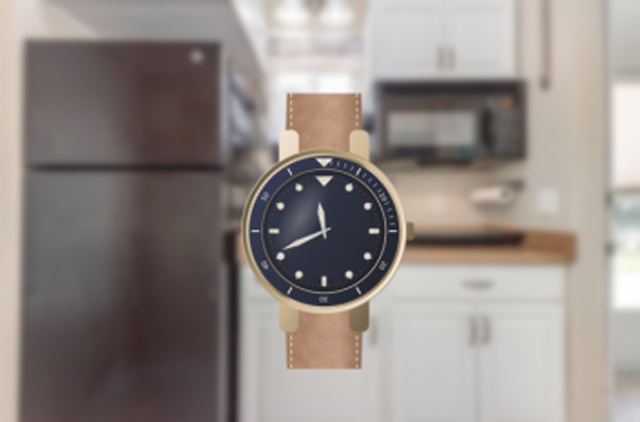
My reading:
**11:41**
